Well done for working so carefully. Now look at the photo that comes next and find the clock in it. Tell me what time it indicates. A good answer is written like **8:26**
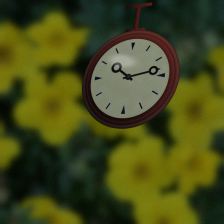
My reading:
**10:13**
